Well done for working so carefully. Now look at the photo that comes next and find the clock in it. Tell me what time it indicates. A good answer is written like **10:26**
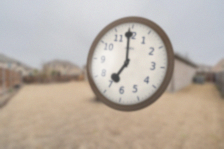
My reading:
**6:59**
